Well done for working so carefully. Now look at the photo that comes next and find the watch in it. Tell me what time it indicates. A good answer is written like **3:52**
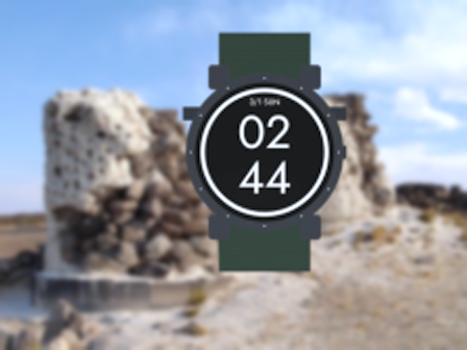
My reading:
**2:44**
